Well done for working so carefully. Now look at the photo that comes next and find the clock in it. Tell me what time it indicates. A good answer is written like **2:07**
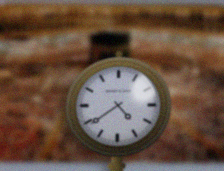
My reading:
**4:39**
